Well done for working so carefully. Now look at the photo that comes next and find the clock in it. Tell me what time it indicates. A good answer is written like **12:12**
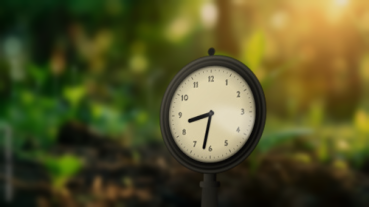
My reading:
**8:32**
